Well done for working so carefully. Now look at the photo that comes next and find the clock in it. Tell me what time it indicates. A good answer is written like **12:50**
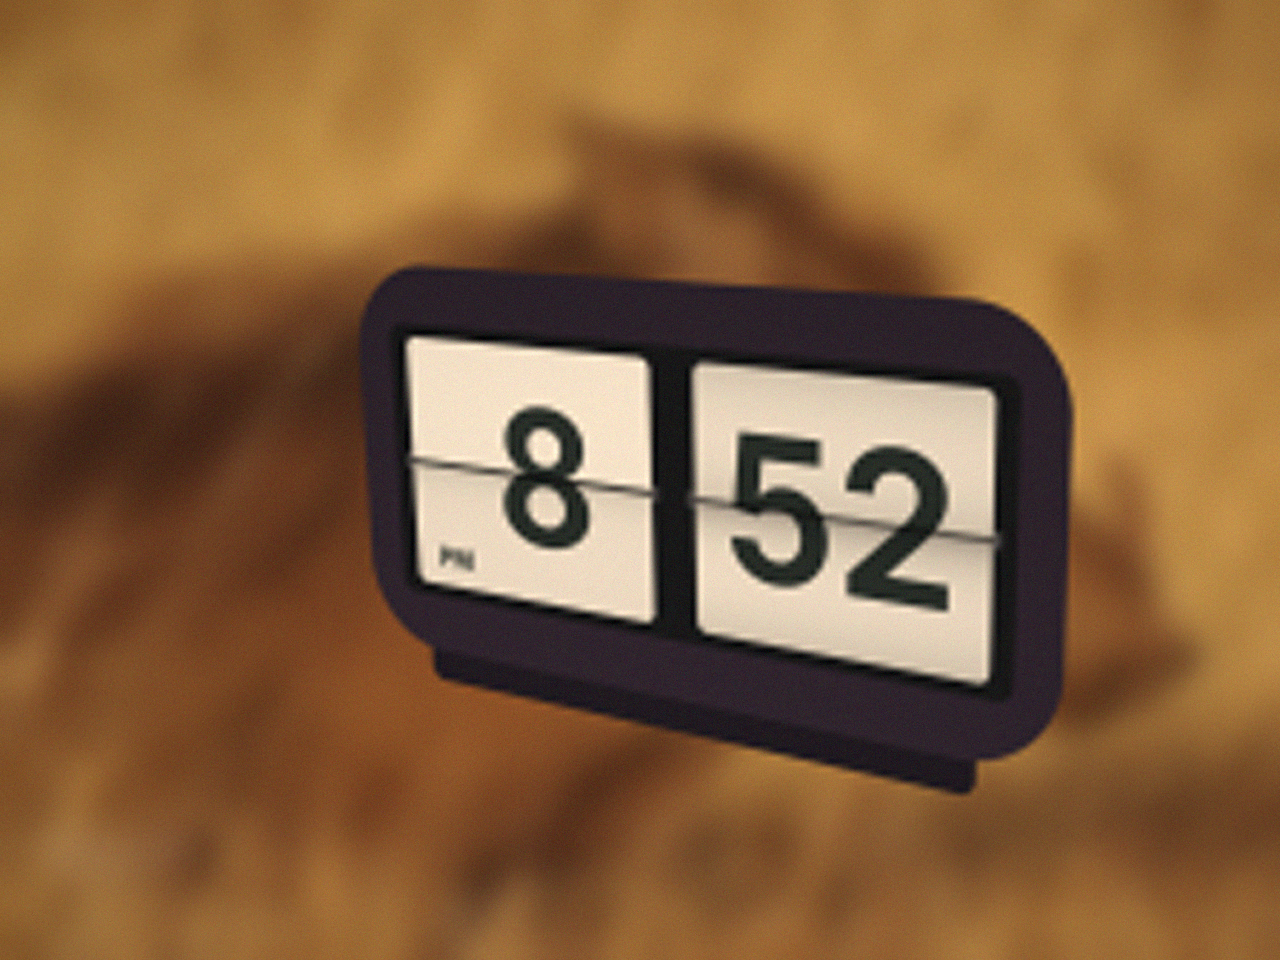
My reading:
**8:52**
